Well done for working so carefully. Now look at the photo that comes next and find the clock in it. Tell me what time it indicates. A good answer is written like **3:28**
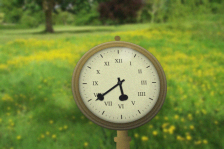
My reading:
**5:39**
